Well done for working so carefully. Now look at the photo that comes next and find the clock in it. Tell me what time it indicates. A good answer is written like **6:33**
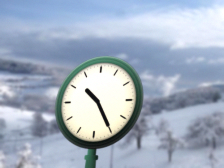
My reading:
**10:25**
